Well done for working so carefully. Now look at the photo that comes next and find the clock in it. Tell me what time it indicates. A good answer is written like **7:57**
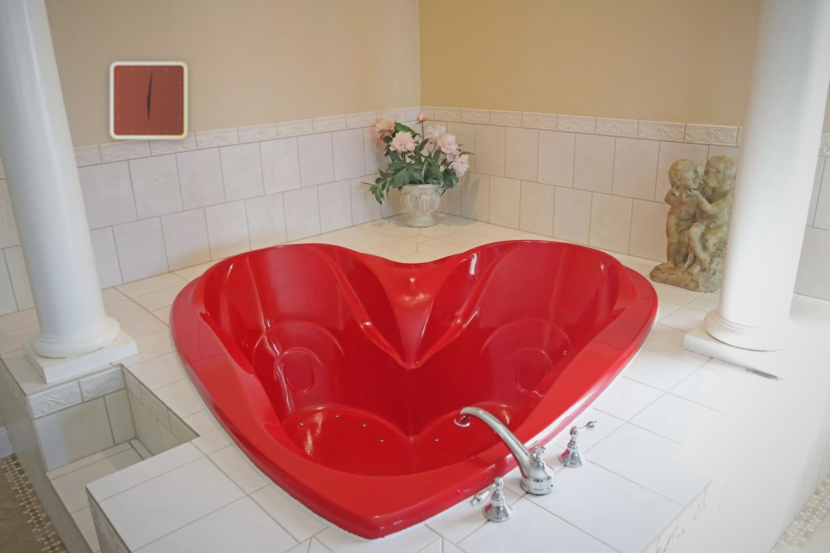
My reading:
**6:01**
